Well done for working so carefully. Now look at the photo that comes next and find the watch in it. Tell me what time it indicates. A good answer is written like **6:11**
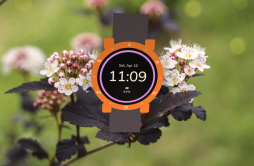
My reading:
**11:09**
